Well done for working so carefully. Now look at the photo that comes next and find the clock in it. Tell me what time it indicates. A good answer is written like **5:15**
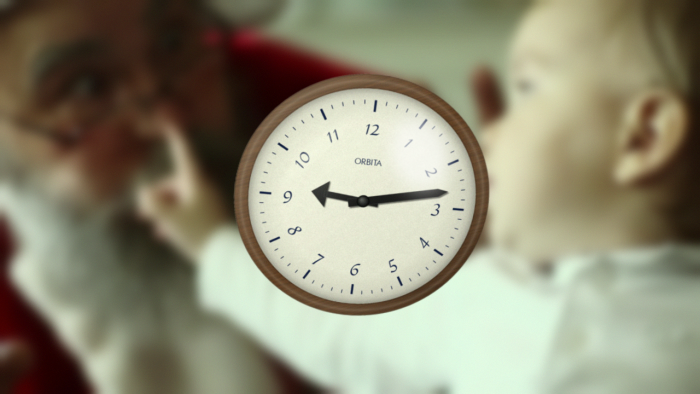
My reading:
**9:13**
